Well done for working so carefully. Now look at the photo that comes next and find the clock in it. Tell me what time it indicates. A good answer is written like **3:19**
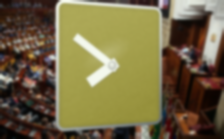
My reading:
**7:51**
